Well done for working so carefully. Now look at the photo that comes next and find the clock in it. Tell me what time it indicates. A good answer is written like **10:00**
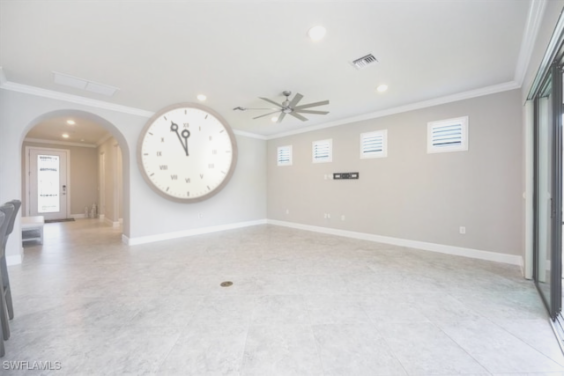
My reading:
**11:56**
